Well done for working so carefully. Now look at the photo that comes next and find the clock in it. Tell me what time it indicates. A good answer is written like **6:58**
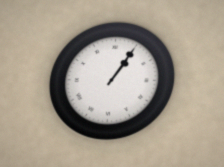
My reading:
**1:05**
